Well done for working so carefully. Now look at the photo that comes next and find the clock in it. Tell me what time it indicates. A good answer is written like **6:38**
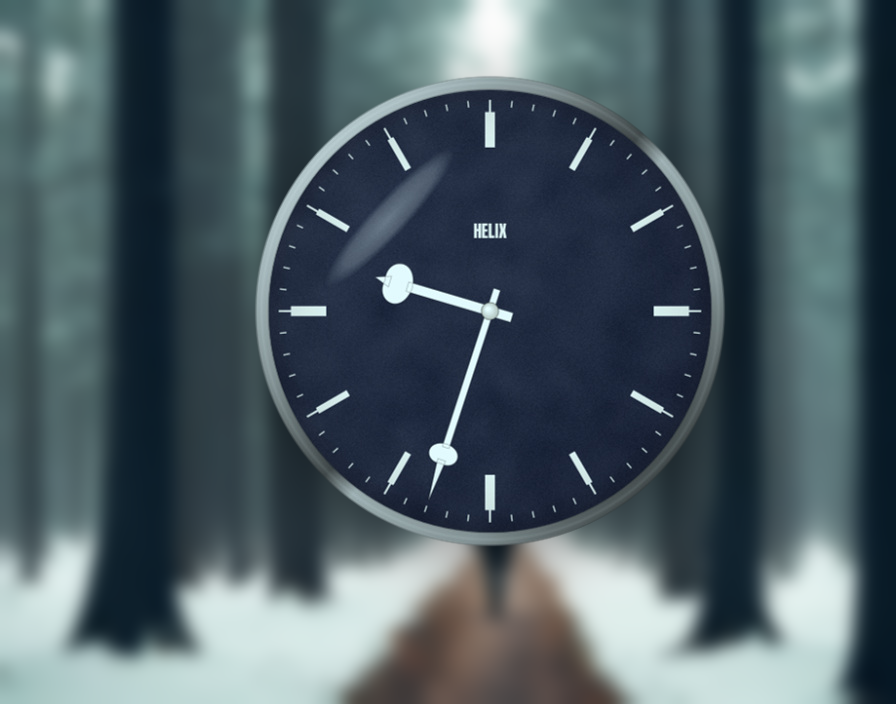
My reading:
**9:33**
